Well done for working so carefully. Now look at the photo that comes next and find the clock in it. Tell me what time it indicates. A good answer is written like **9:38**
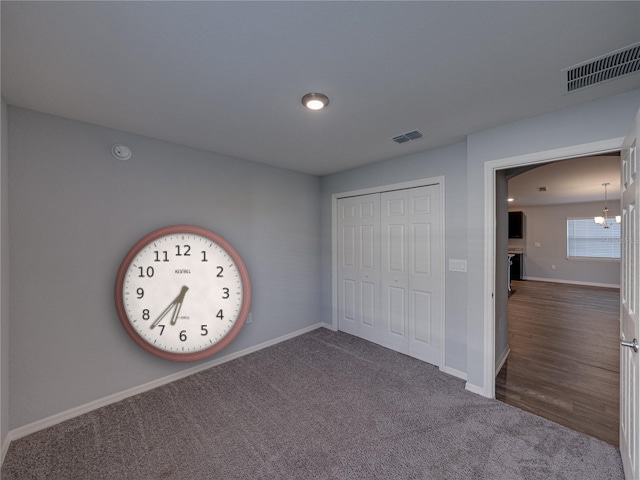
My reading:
**6:37**
